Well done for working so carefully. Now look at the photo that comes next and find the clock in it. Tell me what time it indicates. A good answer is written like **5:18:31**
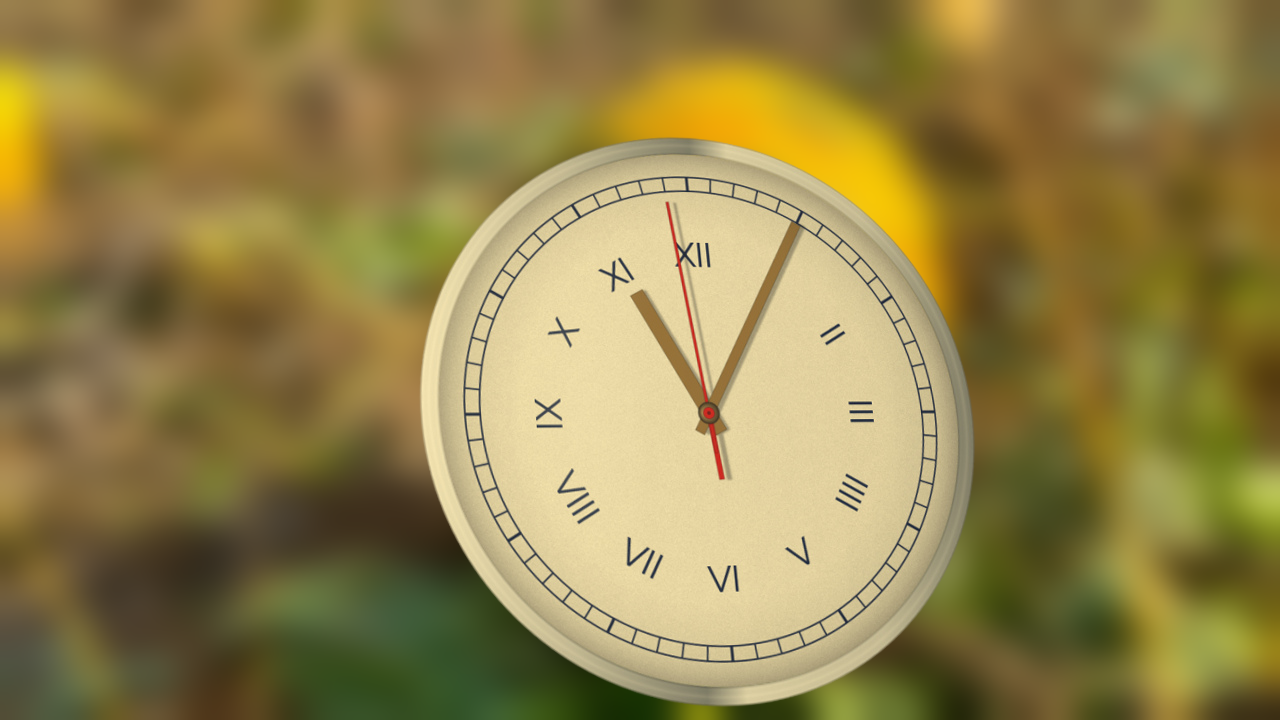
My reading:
**11:04:59**
